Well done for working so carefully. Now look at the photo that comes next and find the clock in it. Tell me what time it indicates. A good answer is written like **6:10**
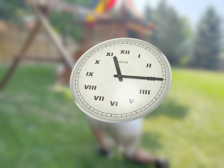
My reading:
**11:15**
